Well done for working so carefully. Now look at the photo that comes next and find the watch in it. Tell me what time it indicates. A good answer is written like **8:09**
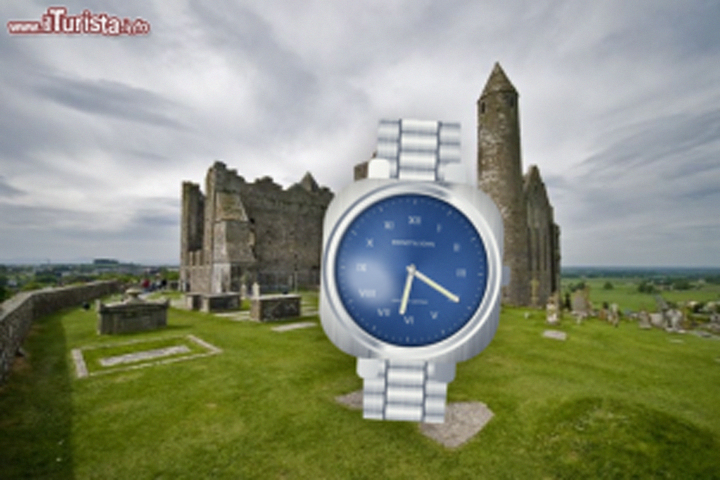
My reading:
**6:20**
